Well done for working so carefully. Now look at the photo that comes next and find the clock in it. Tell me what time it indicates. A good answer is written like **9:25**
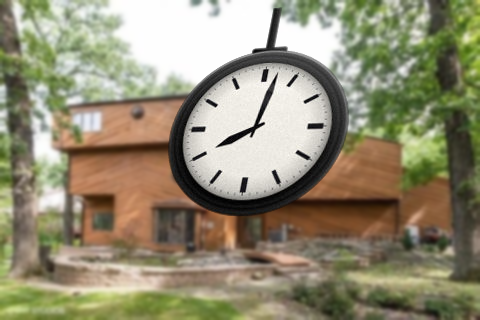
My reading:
**8:02**
